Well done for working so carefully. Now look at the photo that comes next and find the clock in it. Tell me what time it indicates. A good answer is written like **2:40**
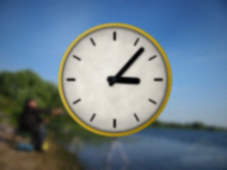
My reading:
**3:07**
